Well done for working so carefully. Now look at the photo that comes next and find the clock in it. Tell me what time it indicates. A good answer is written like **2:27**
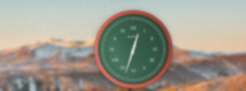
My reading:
**12:33**
